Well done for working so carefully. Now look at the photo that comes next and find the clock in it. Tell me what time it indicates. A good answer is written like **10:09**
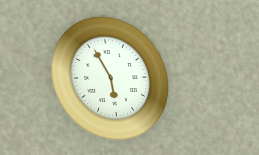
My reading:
**5:56**
